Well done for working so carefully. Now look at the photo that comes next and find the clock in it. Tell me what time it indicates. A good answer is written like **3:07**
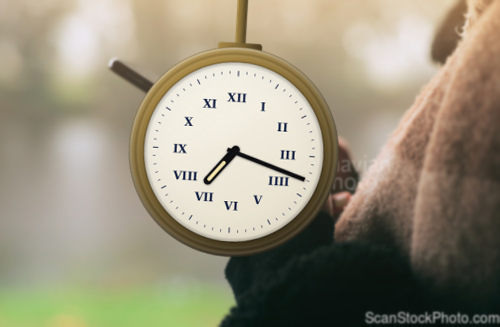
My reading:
**7:18**
